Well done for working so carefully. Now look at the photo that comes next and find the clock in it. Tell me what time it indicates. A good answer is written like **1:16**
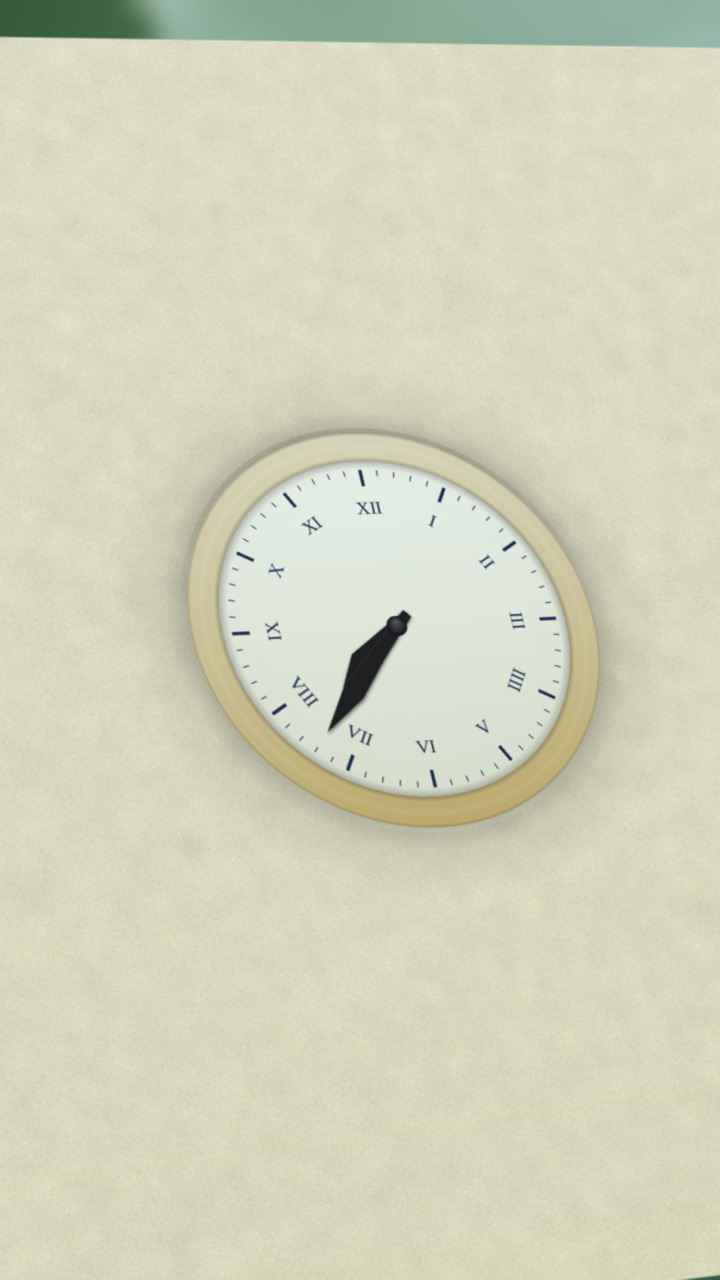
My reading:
**7:37**
